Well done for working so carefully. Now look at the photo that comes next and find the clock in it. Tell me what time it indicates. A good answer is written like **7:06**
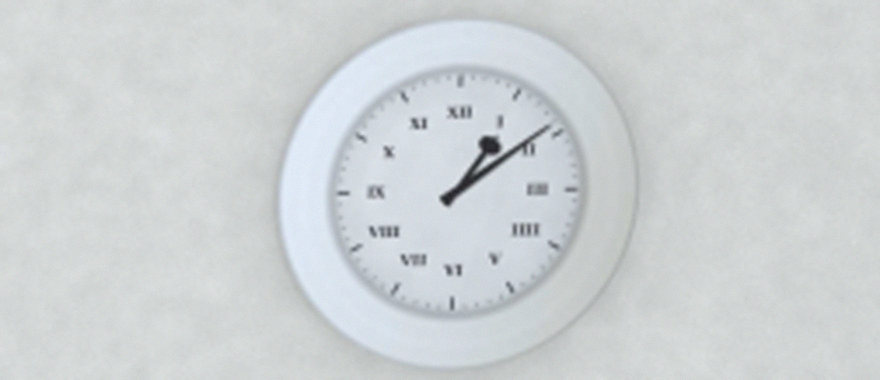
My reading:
**1:09**
